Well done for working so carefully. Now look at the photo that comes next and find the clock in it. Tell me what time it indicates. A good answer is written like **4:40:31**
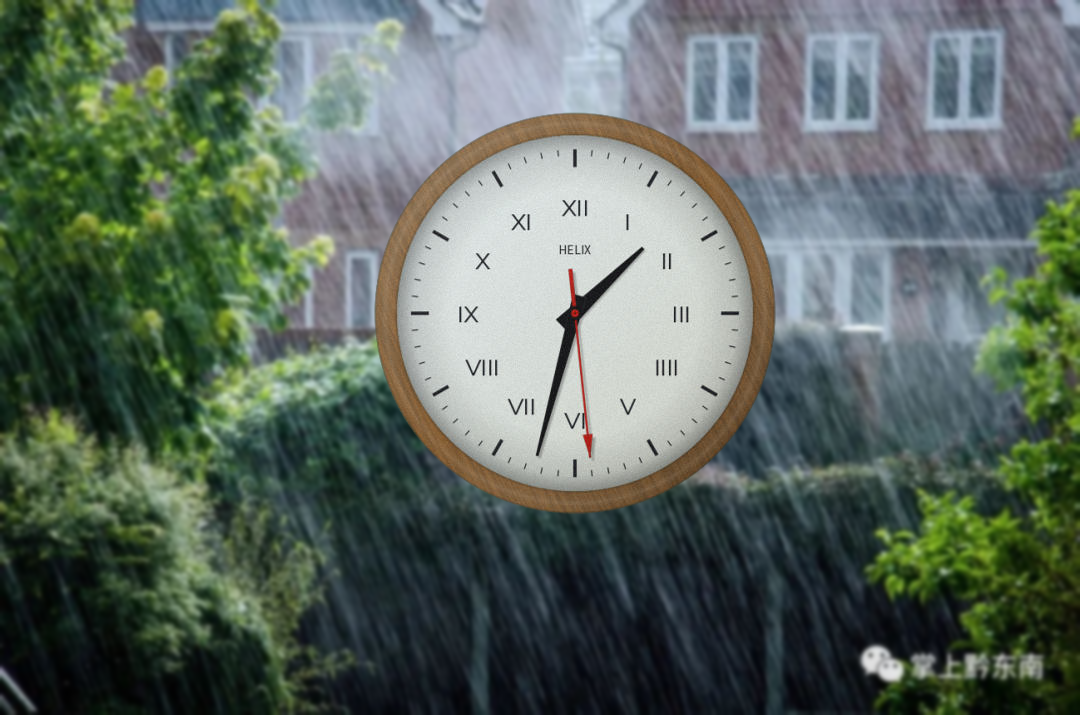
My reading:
**1:32:29**
